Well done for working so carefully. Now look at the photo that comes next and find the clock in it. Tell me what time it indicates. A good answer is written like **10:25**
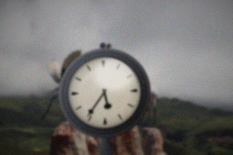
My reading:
**5:36**
